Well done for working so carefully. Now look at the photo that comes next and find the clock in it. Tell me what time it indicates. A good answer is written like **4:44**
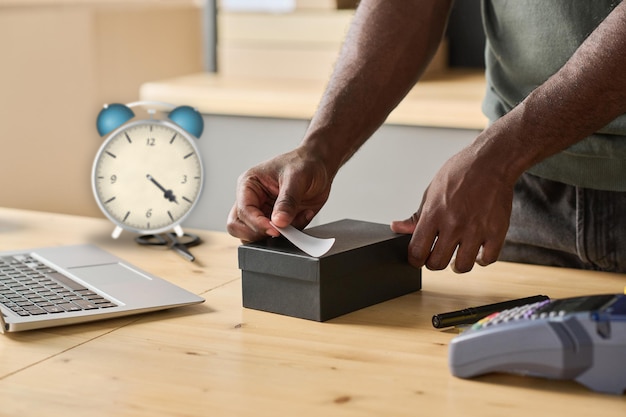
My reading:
**4:22**
